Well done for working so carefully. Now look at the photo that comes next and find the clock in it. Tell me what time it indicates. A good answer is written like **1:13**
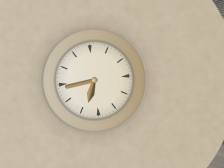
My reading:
**6:44**
